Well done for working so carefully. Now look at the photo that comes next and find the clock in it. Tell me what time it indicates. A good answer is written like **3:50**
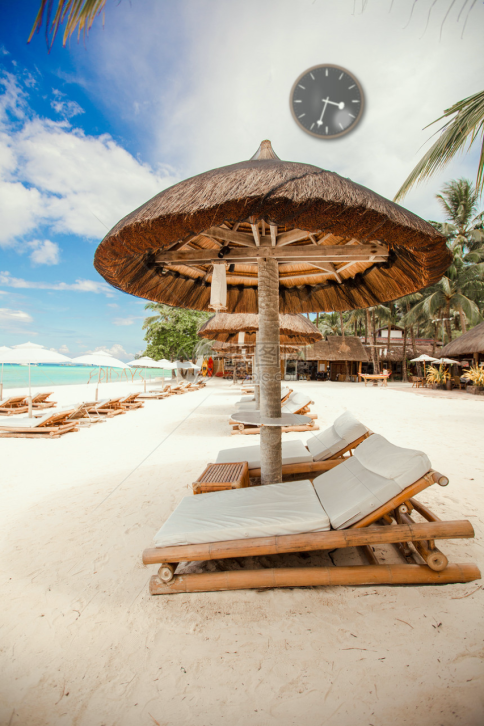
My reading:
**3:33**
